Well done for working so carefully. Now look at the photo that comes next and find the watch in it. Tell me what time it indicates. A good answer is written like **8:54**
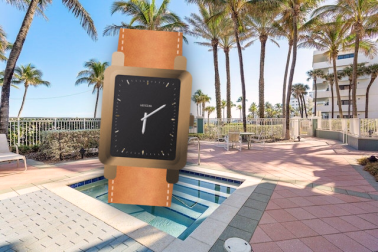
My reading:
**6:09**
